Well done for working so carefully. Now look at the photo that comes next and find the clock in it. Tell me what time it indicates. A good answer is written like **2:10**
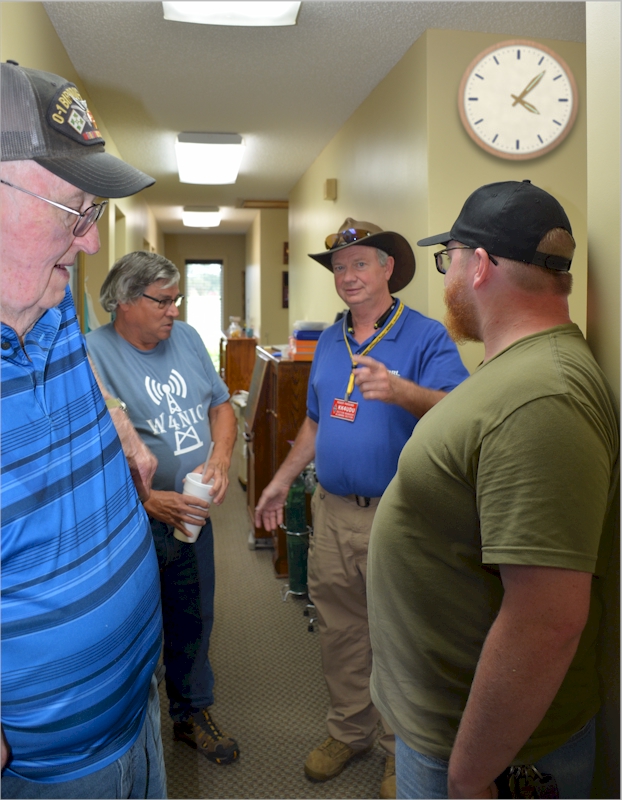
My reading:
**4:07**
